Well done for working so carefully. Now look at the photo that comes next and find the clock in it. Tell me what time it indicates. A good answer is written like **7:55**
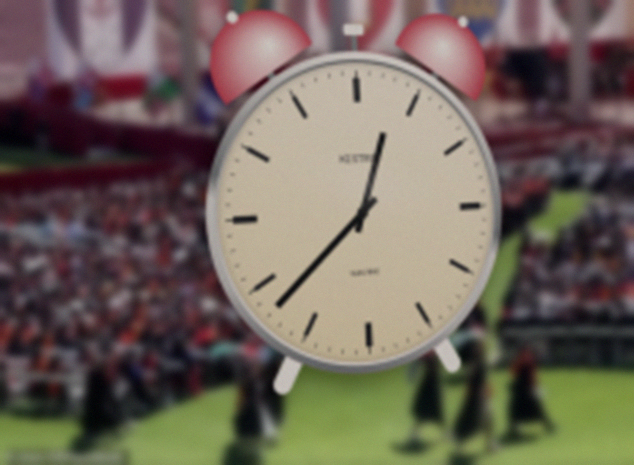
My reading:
**12:38**
